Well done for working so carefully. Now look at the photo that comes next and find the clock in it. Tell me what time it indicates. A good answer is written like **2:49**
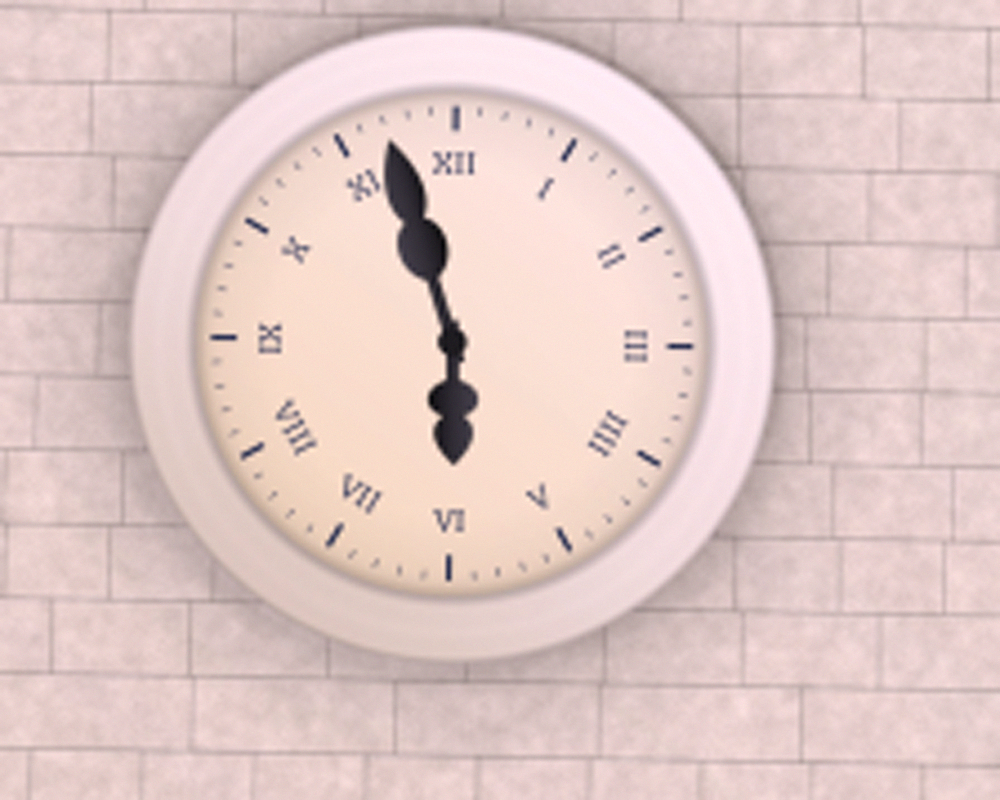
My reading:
**5:57**
